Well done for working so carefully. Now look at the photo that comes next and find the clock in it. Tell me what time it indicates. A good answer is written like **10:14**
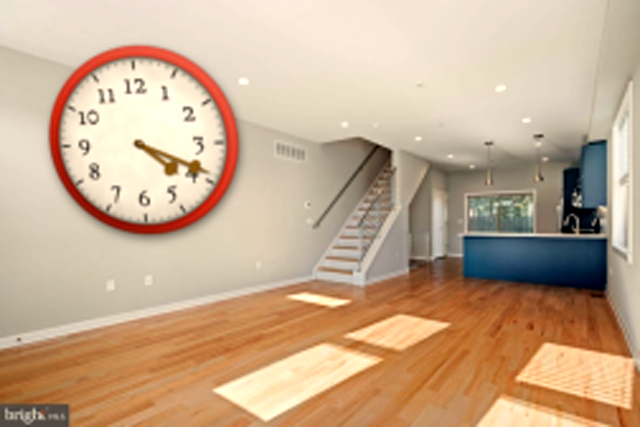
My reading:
**4:19**
